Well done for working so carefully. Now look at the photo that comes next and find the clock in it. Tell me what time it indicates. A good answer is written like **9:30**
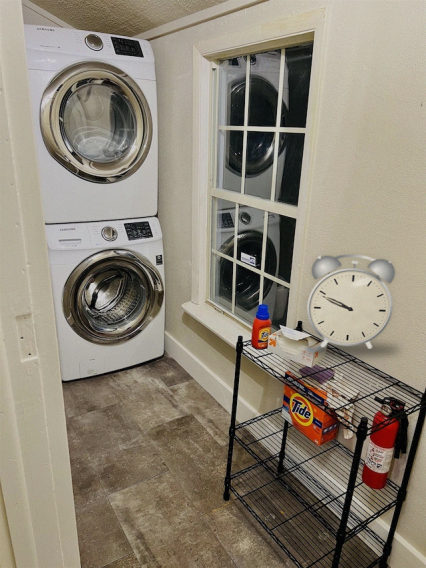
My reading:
**9:49**
